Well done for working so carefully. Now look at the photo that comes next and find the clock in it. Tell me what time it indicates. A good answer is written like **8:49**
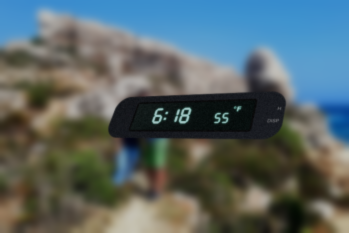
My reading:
**6:18**
